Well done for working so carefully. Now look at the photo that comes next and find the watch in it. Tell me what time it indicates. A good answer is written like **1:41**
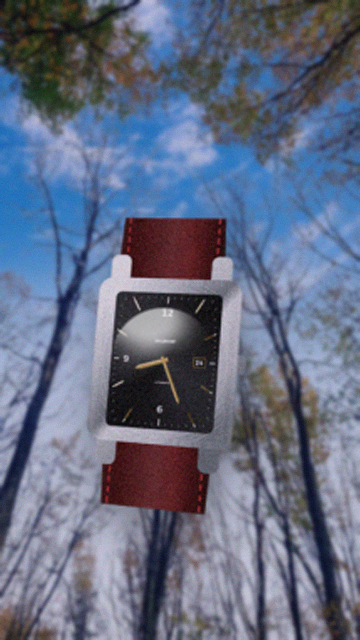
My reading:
**8:26**
